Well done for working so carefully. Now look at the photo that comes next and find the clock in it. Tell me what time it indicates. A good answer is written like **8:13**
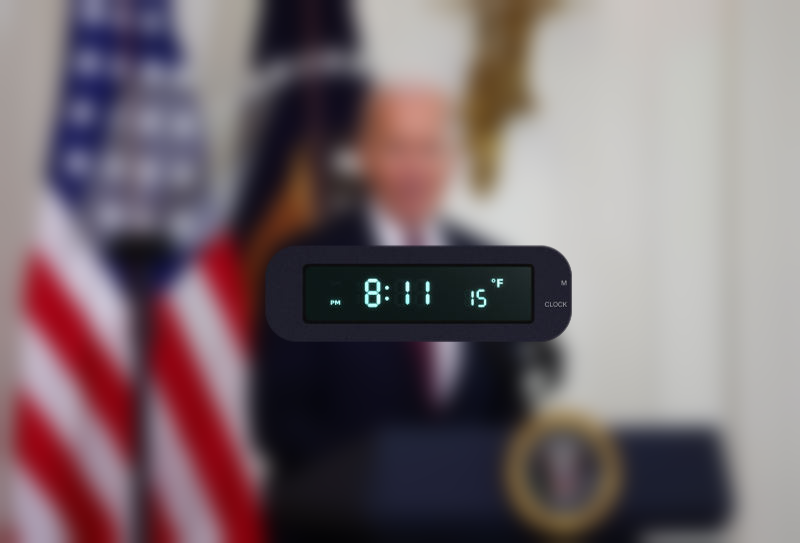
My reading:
**8:11**
